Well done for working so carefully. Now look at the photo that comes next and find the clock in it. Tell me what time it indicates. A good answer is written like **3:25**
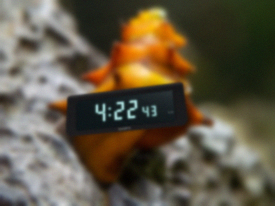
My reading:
**4:22**
